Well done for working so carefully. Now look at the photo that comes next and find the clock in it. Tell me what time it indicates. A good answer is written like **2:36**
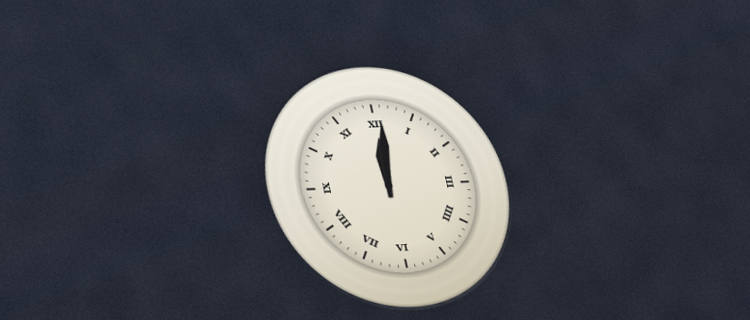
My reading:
**12:01**
